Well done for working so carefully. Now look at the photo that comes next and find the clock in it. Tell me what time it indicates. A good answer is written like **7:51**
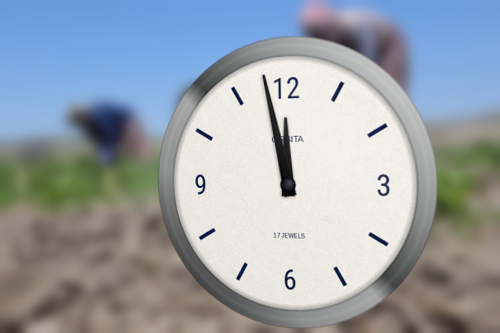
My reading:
**11:58**
